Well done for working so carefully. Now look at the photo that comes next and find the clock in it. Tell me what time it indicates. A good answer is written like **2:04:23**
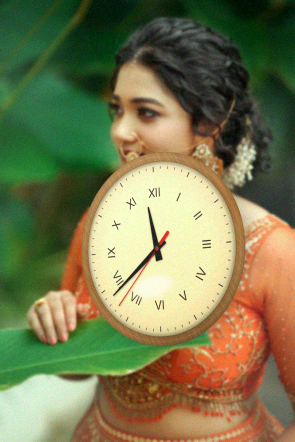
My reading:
**11:38:37**
